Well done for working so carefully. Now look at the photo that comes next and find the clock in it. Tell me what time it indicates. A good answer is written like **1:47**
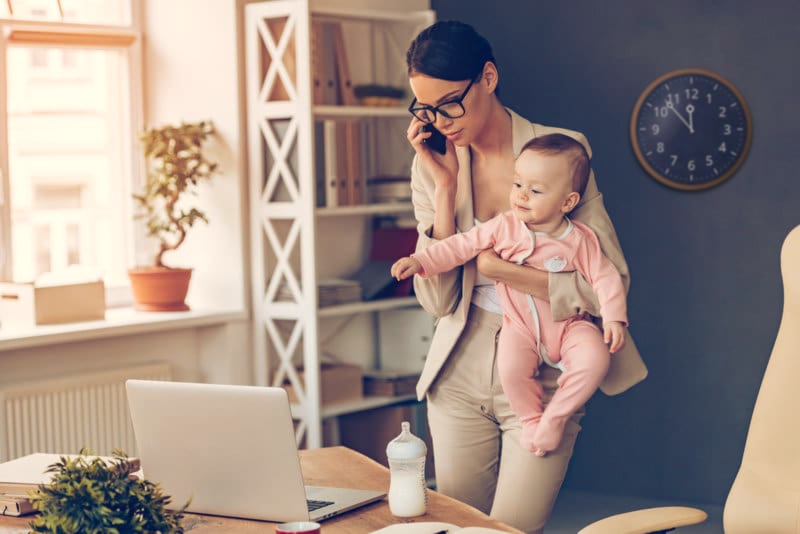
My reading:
**11:53**
